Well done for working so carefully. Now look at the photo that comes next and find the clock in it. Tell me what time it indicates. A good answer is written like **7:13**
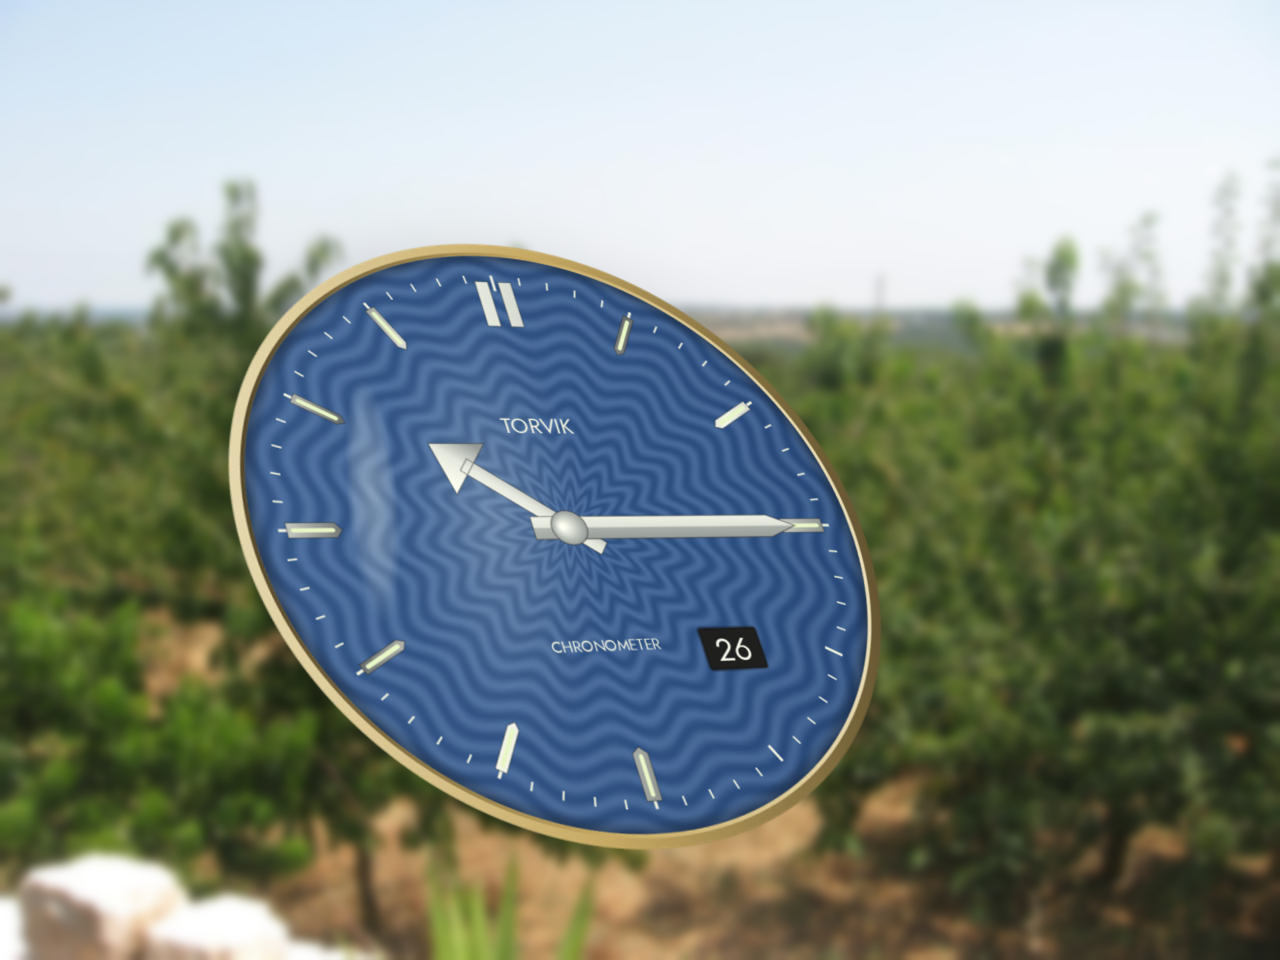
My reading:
**10:15**
